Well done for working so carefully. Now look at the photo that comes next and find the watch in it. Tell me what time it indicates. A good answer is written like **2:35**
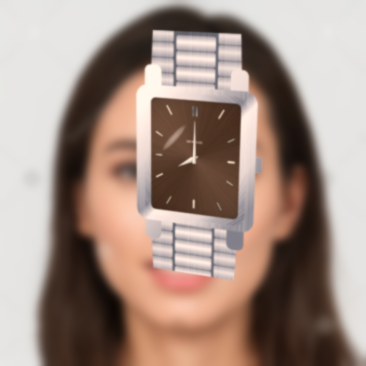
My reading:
**8:00**
